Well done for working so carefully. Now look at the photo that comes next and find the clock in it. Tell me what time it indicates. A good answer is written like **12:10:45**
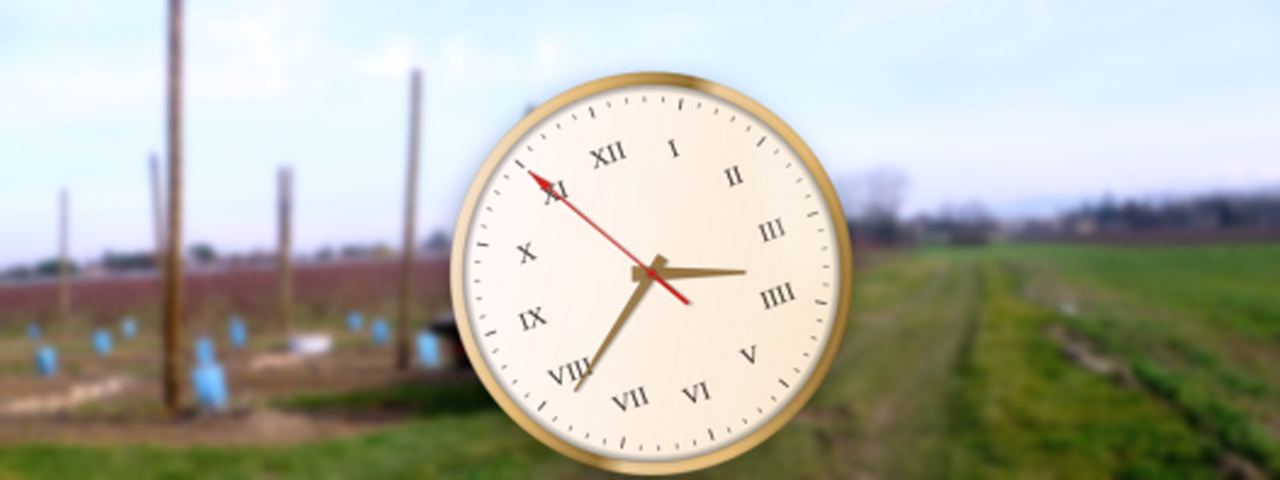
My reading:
**3:38:55**
